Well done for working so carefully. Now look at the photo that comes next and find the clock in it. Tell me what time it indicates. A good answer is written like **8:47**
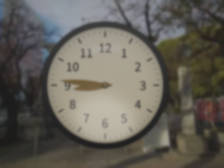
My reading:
**8:46**
